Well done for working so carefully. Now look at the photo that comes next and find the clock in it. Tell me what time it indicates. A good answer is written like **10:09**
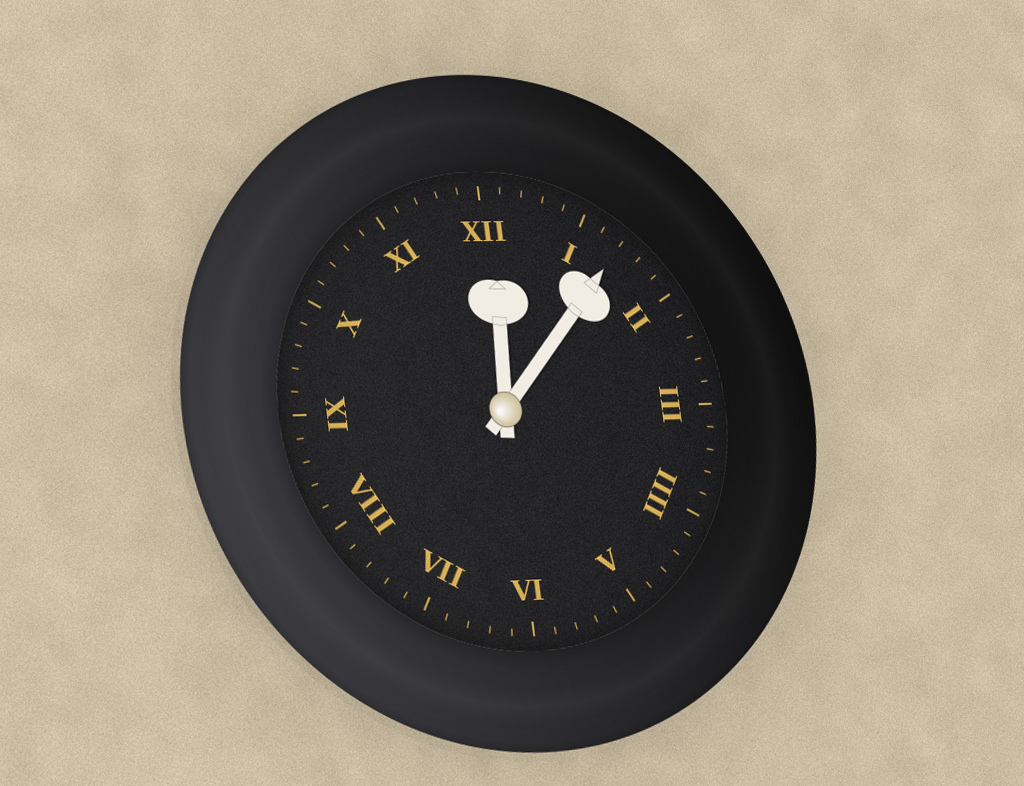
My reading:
**12:07**
